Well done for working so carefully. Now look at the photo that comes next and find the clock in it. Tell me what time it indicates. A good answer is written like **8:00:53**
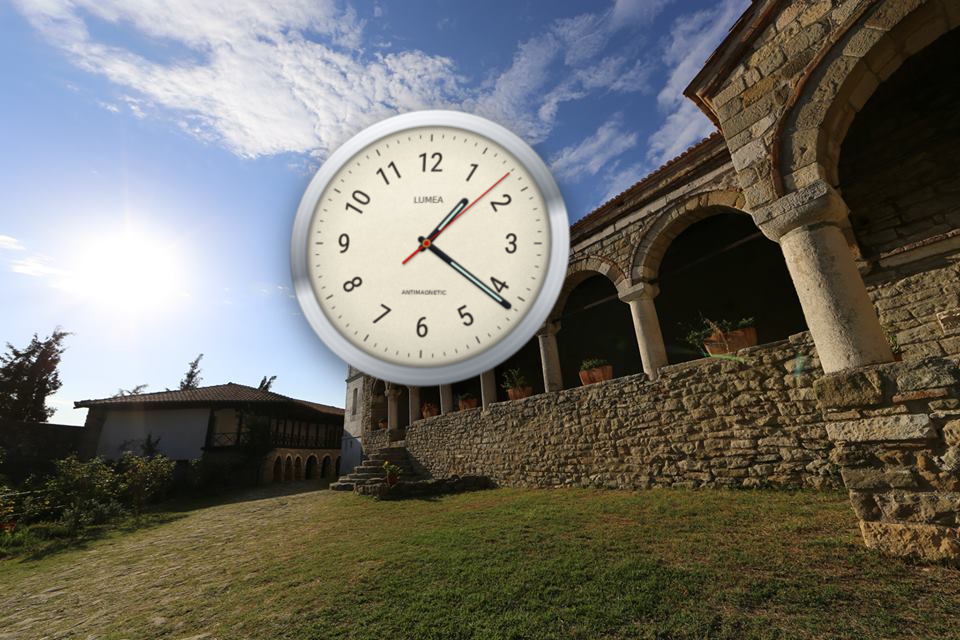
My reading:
**1:21:08**
